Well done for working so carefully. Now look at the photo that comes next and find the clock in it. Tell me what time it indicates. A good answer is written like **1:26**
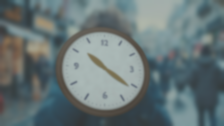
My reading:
**10:21**
